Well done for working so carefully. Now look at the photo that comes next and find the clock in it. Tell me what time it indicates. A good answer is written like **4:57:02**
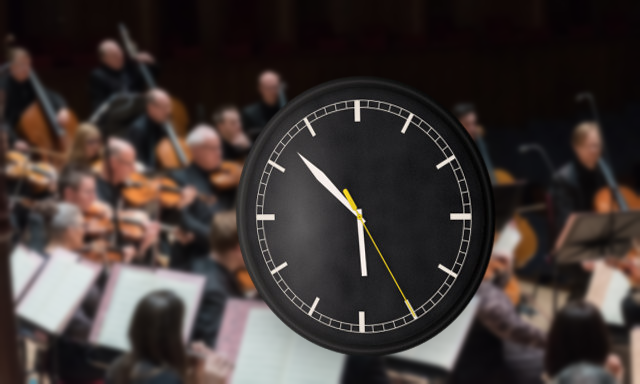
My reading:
**5:52:25**
